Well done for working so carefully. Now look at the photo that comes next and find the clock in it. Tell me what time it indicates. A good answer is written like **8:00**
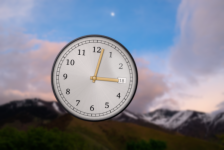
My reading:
**3:02**
